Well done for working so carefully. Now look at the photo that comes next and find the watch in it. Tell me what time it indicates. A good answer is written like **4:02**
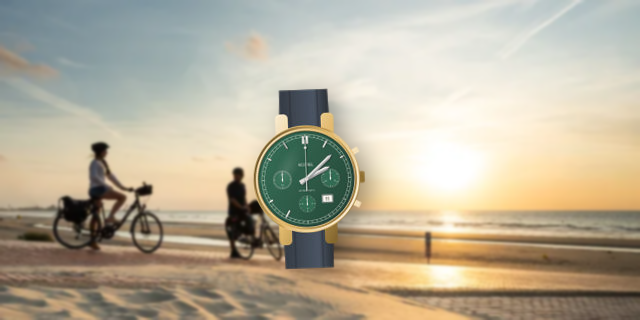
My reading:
**2:08**
